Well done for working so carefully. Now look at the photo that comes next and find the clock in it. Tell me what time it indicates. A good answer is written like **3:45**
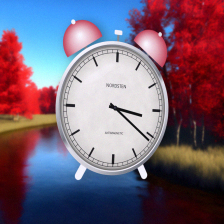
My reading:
**3:21**
